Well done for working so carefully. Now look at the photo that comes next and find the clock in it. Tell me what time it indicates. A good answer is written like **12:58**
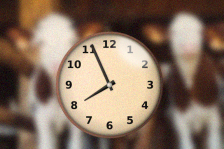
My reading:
**7:56**
